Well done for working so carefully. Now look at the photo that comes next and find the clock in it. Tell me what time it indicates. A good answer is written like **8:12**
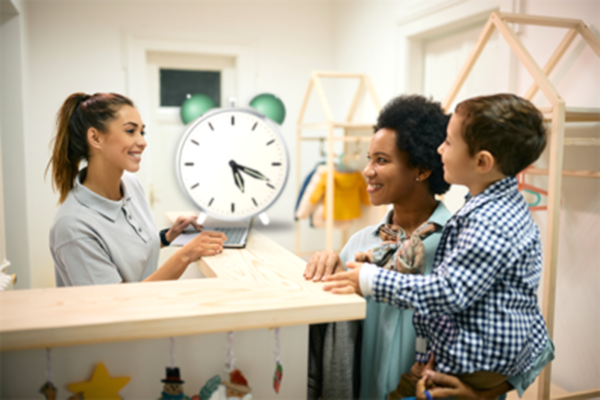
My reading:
**5:19**
